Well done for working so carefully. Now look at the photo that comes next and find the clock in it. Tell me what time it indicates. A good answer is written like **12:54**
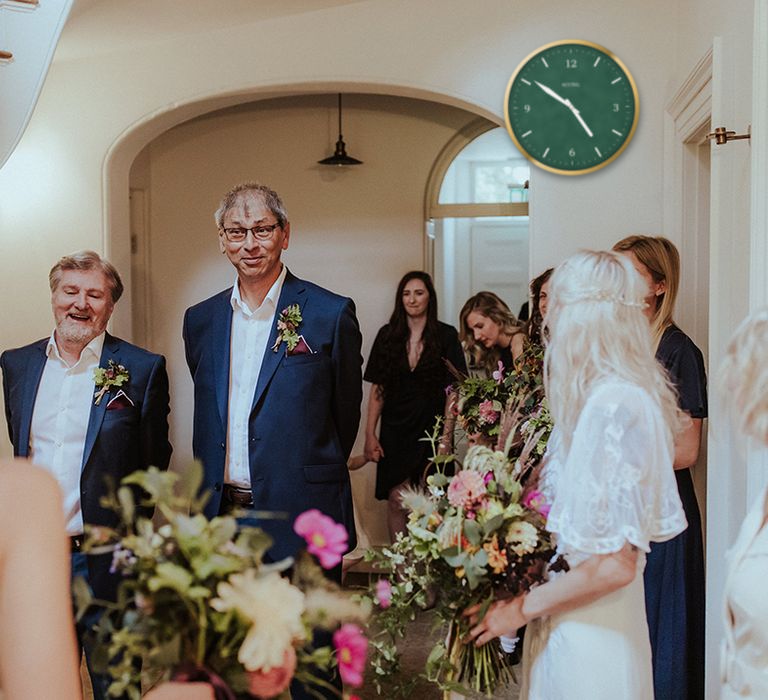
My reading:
**4:51**
